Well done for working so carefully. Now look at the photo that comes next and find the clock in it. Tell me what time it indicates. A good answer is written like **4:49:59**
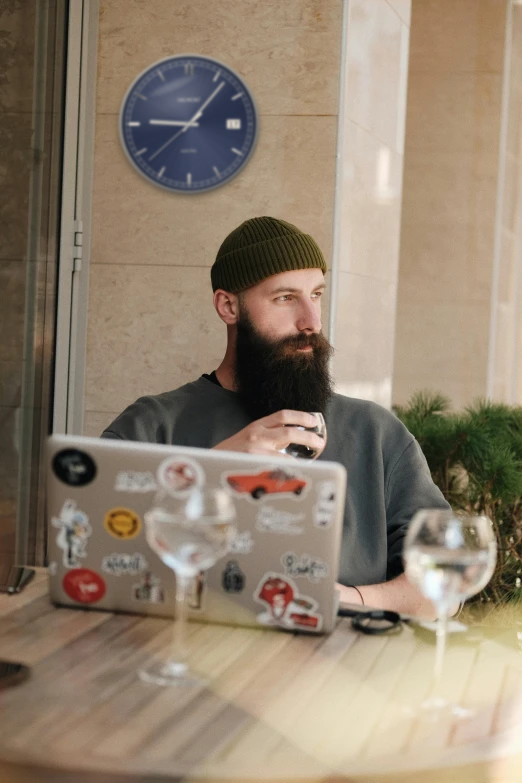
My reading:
**9:06:38**
